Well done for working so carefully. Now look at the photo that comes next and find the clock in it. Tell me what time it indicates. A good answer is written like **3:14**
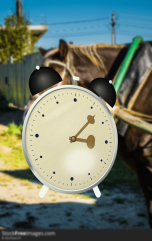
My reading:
**3:07**
